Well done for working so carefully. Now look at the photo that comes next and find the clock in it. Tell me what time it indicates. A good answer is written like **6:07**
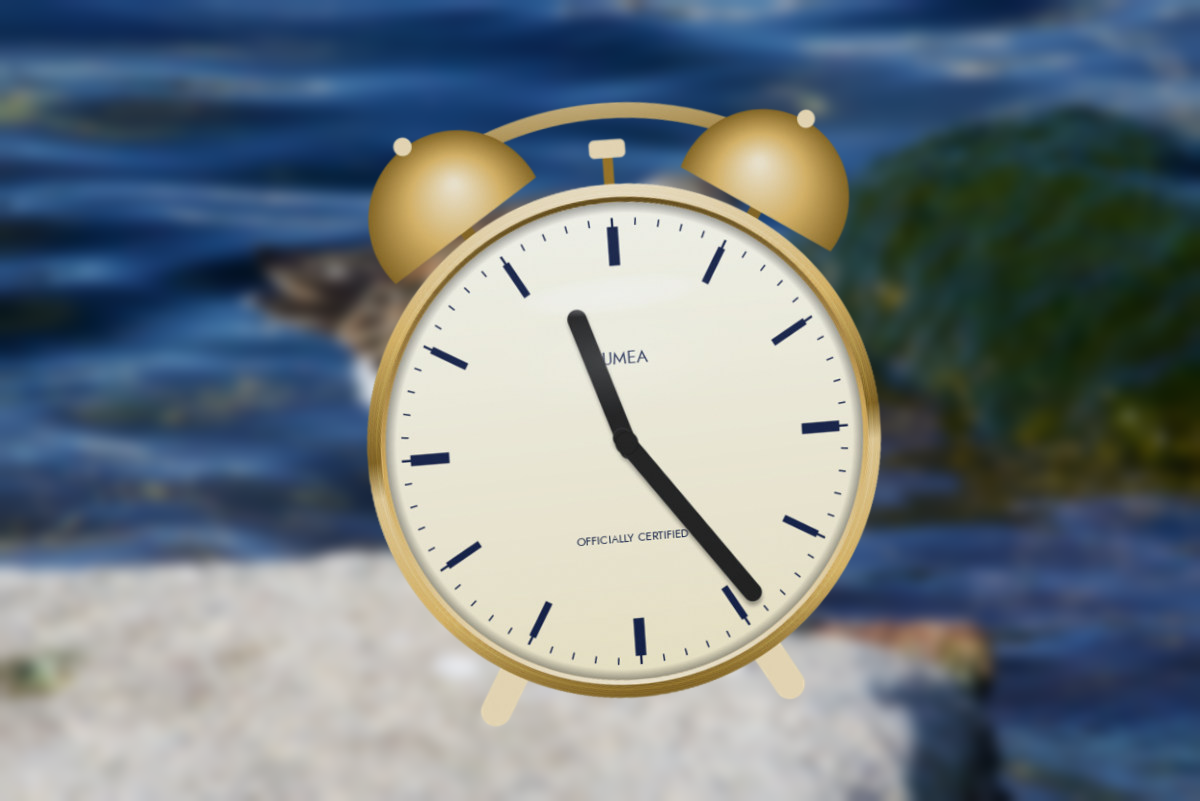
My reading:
**11:24**
